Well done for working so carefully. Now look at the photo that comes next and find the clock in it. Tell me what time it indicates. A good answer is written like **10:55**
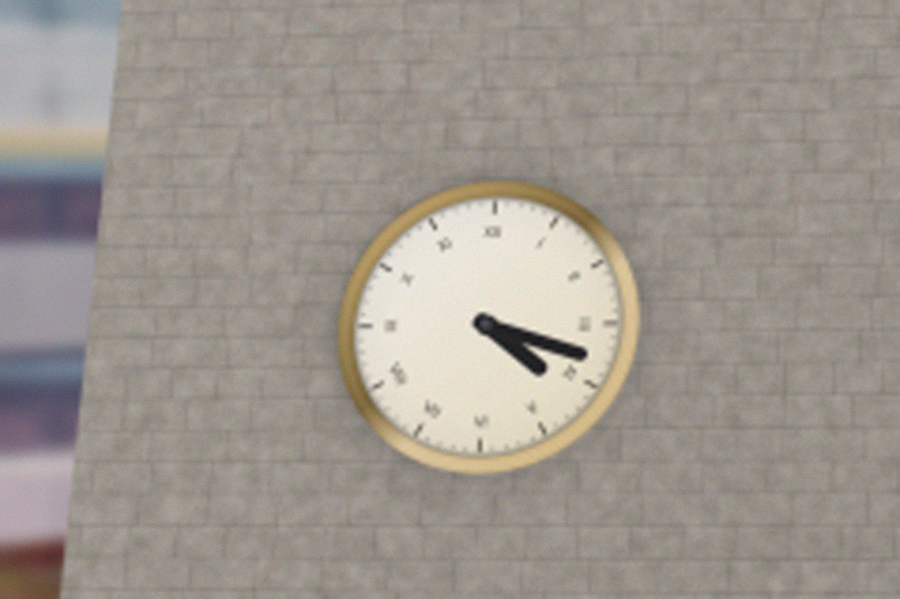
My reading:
**4:18**
